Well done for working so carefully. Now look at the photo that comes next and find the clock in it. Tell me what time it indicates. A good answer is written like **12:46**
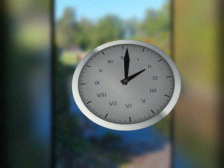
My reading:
**2:01**
